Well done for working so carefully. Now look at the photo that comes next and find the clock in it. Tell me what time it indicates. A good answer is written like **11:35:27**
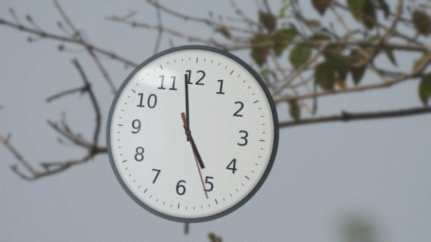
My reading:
**4:58:26**
